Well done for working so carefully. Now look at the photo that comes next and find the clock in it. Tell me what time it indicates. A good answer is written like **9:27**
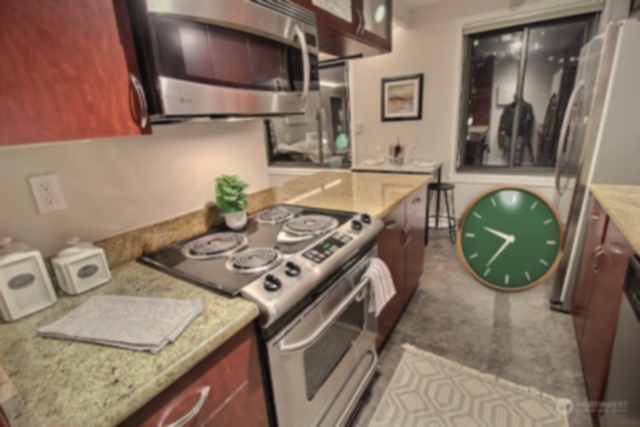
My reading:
**9:36**
